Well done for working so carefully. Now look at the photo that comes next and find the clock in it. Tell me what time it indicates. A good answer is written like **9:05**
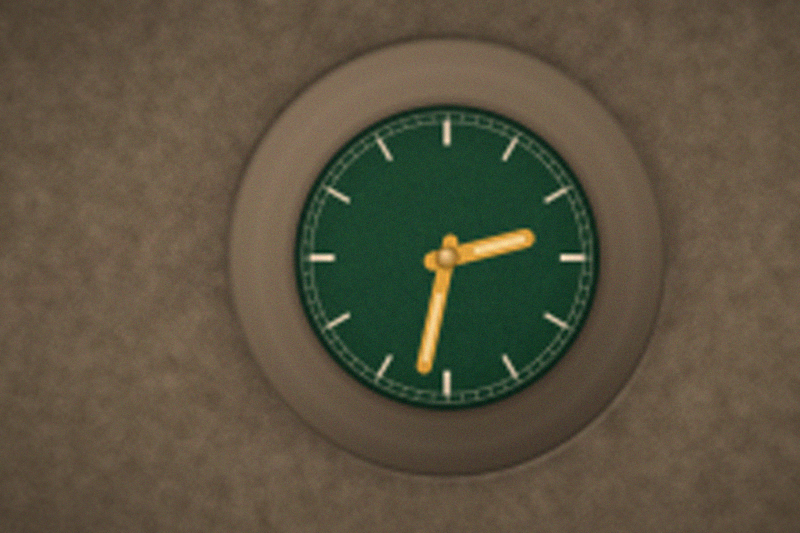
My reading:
**2:32**
